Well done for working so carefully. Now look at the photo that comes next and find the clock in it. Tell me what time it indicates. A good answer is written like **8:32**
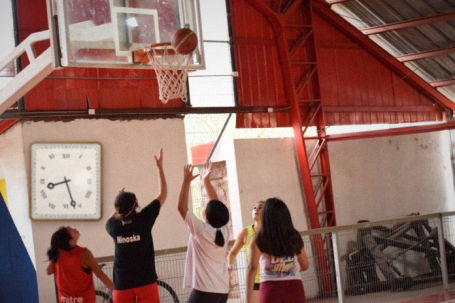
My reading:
**8:27**
